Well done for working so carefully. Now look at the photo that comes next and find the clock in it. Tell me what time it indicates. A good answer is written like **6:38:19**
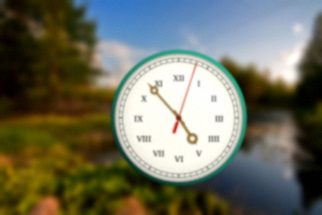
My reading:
**4:53:03**
